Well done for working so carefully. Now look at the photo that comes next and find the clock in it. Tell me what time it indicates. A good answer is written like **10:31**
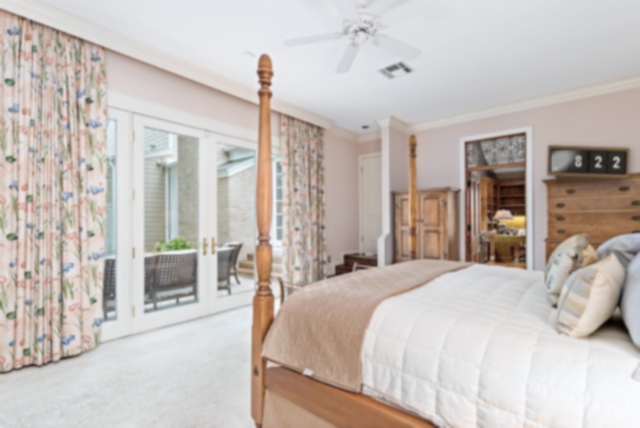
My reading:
**8:22**
